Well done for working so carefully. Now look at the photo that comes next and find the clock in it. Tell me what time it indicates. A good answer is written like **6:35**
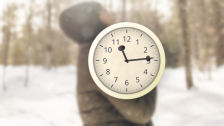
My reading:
**11:14**
